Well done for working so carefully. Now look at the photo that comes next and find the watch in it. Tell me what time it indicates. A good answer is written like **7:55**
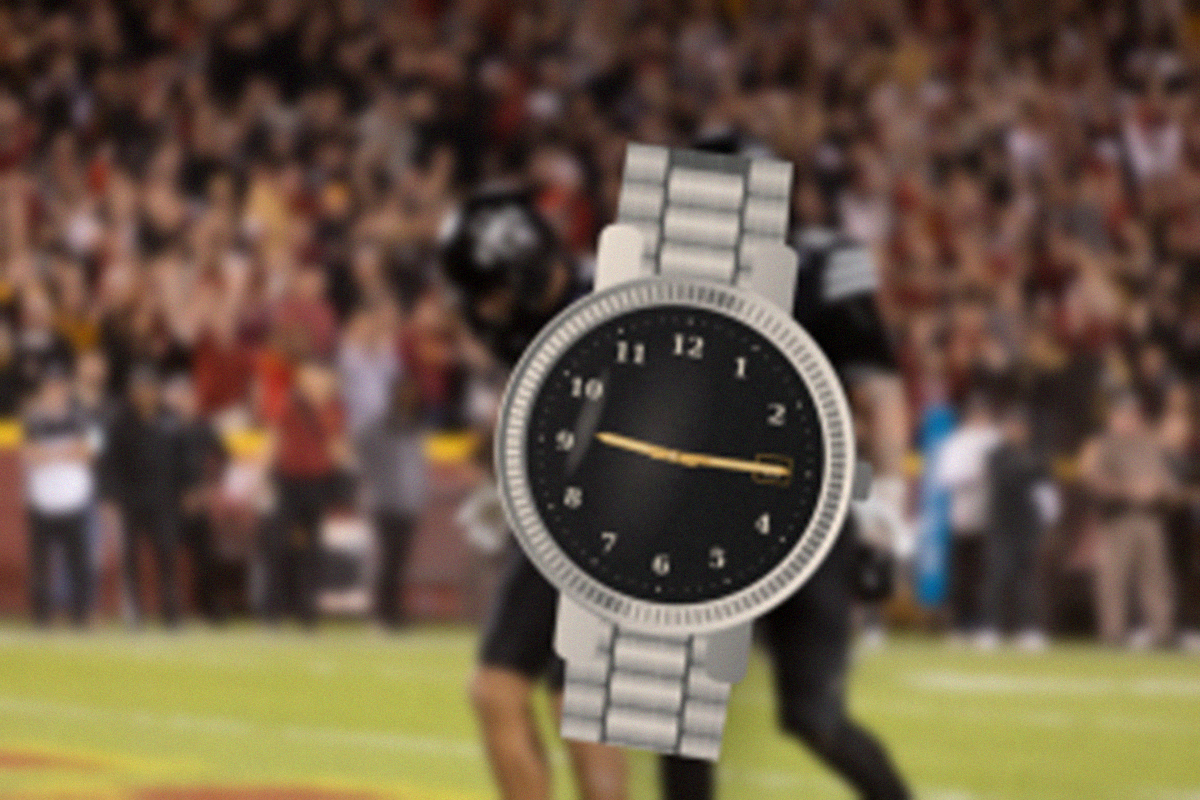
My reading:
**9:15**
